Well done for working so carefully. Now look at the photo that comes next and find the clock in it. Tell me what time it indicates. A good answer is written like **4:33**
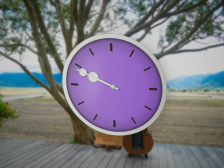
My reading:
**9:49**
